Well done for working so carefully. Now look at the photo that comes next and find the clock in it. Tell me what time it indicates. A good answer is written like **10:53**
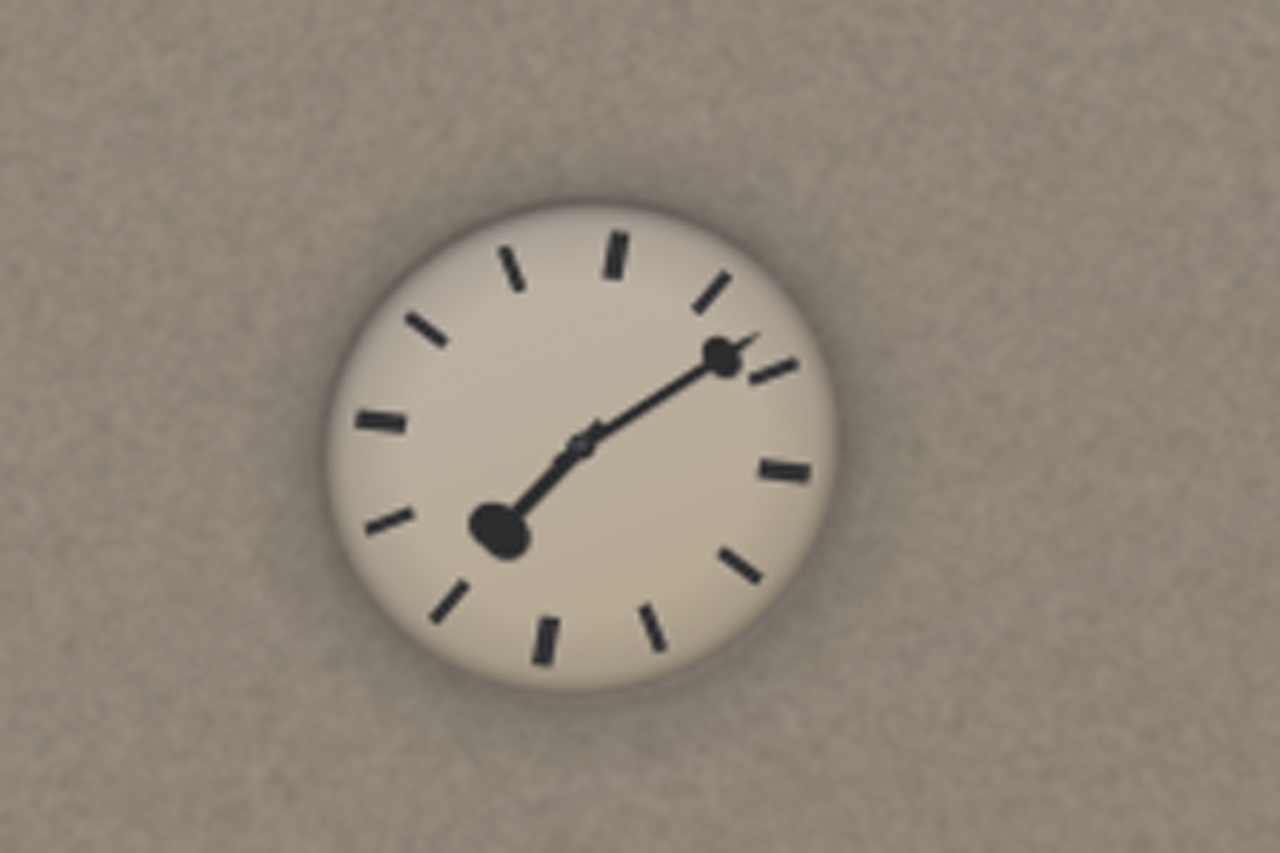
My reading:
**7:08**
